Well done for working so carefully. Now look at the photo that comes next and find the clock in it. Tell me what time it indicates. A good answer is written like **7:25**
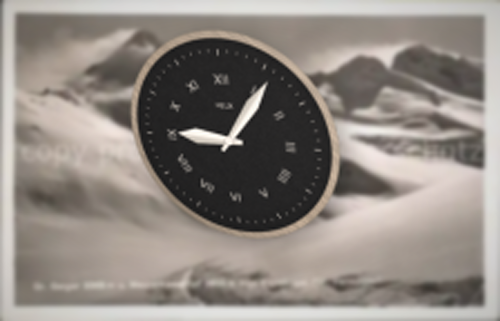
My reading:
**9:06**
